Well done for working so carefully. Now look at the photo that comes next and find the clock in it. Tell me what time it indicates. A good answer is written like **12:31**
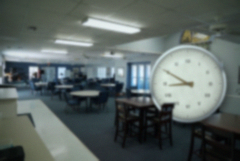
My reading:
**8:50**
